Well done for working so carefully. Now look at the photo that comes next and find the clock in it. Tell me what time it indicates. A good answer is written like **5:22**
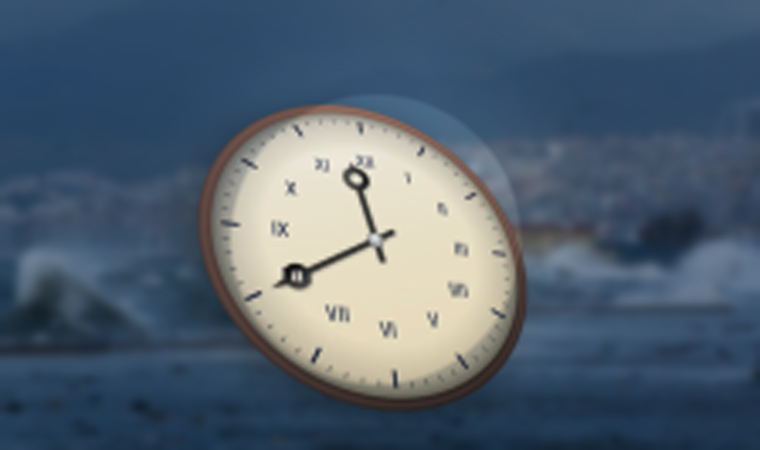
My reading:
**11:40**
